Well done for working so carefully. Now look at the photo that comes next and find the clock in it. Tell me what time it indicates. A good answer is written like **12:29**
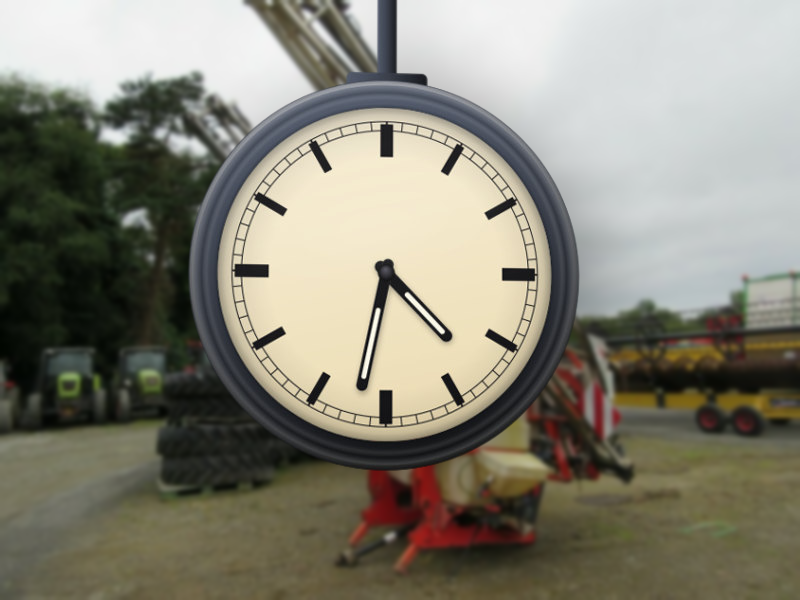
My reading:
**4:32**
